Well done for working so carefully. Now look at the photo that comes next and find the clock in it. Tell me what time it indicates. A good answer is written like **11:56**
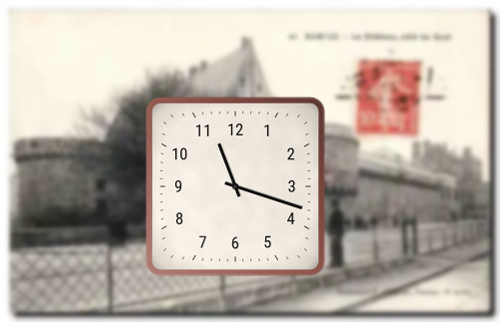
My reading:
**11:18**
